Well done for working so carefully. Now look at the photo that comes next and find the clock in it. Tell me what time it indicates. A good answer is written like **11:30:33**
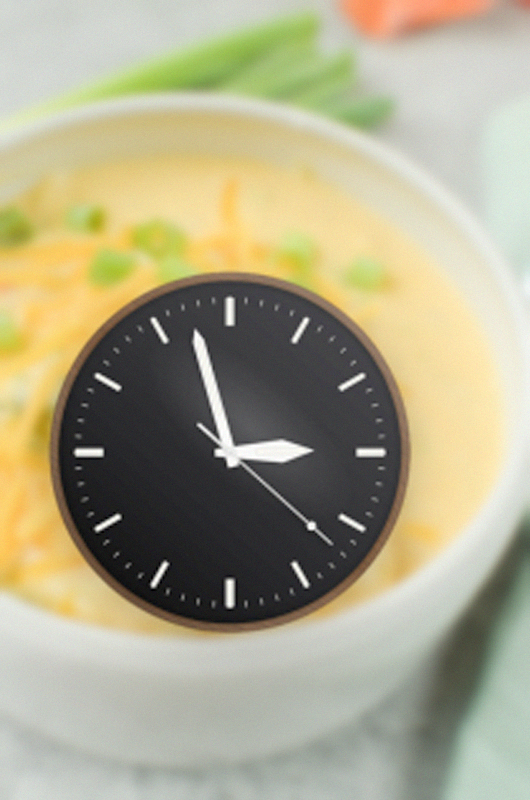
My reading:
**2:57:22**
